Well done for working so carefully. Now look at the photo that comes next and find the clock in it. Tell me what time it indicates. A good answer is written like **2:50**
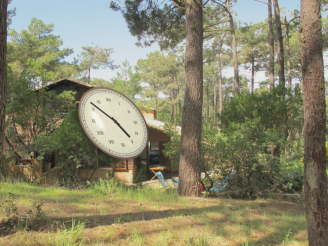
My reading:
**4:52**
